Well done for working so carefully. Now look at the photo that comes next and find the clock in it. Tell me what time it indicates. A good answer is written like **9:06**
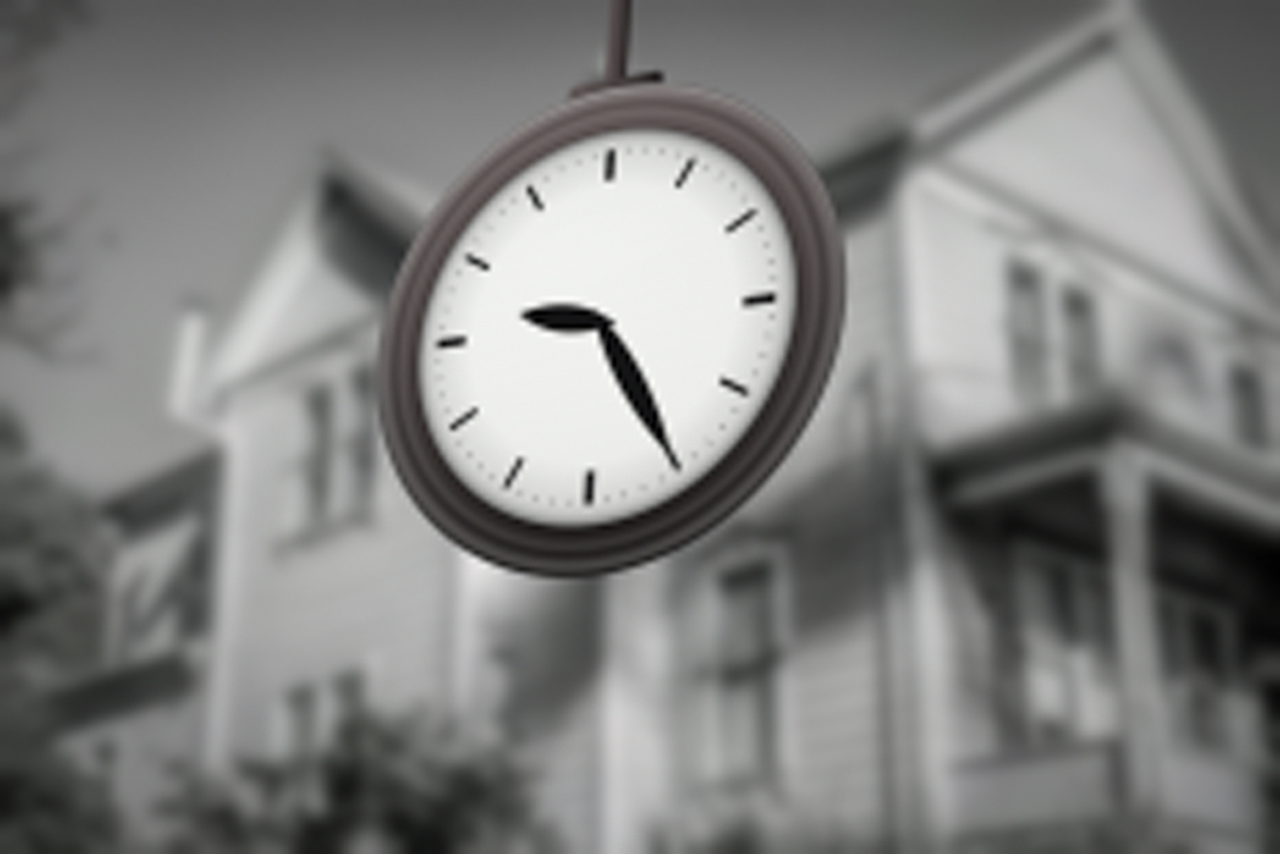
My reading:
**9:25**
